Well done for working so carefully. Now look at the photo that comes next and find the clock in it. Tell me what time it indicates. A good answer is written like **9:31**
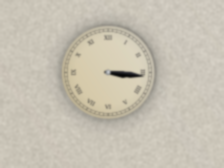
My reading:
**3:16**
